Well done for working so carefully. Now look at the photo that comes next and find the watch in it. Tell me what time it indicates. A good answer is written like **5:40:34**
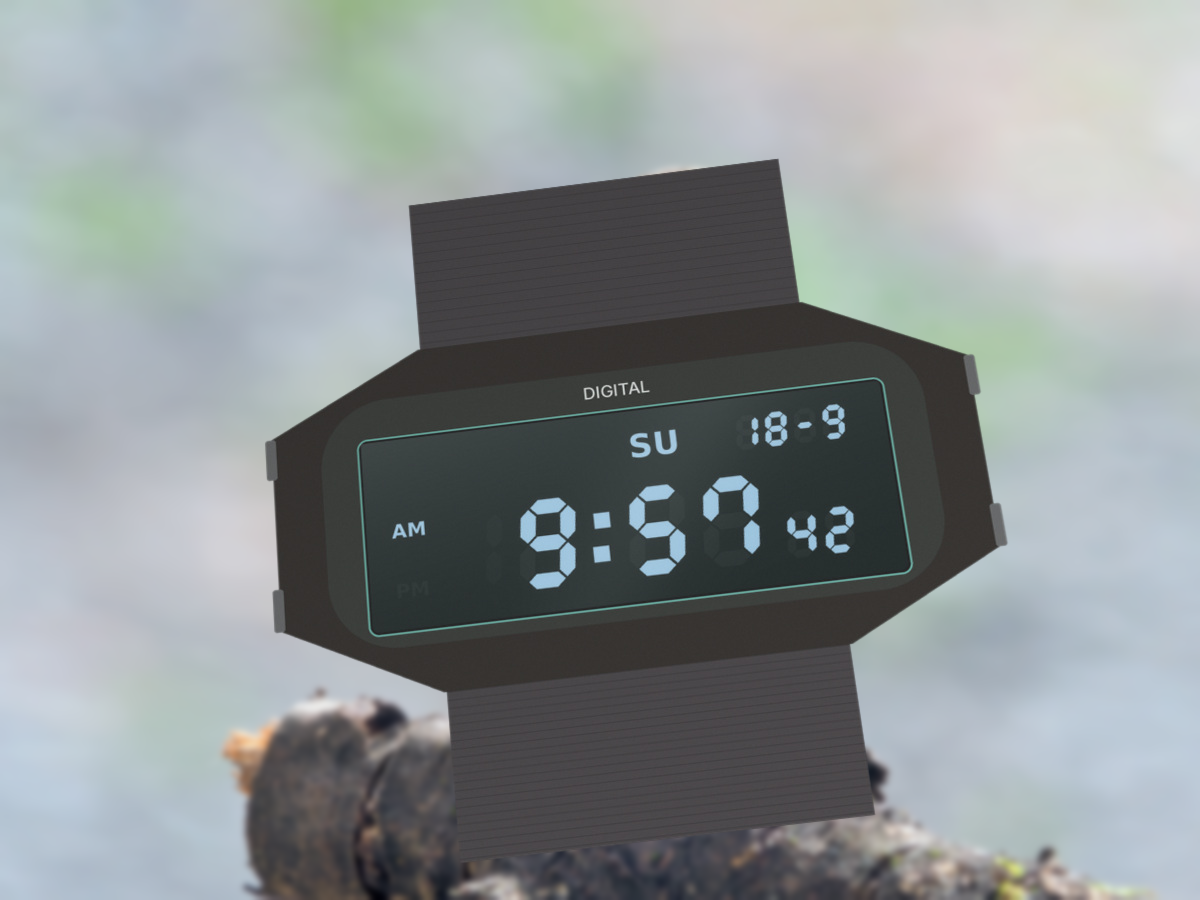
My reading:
**9:57:42**
